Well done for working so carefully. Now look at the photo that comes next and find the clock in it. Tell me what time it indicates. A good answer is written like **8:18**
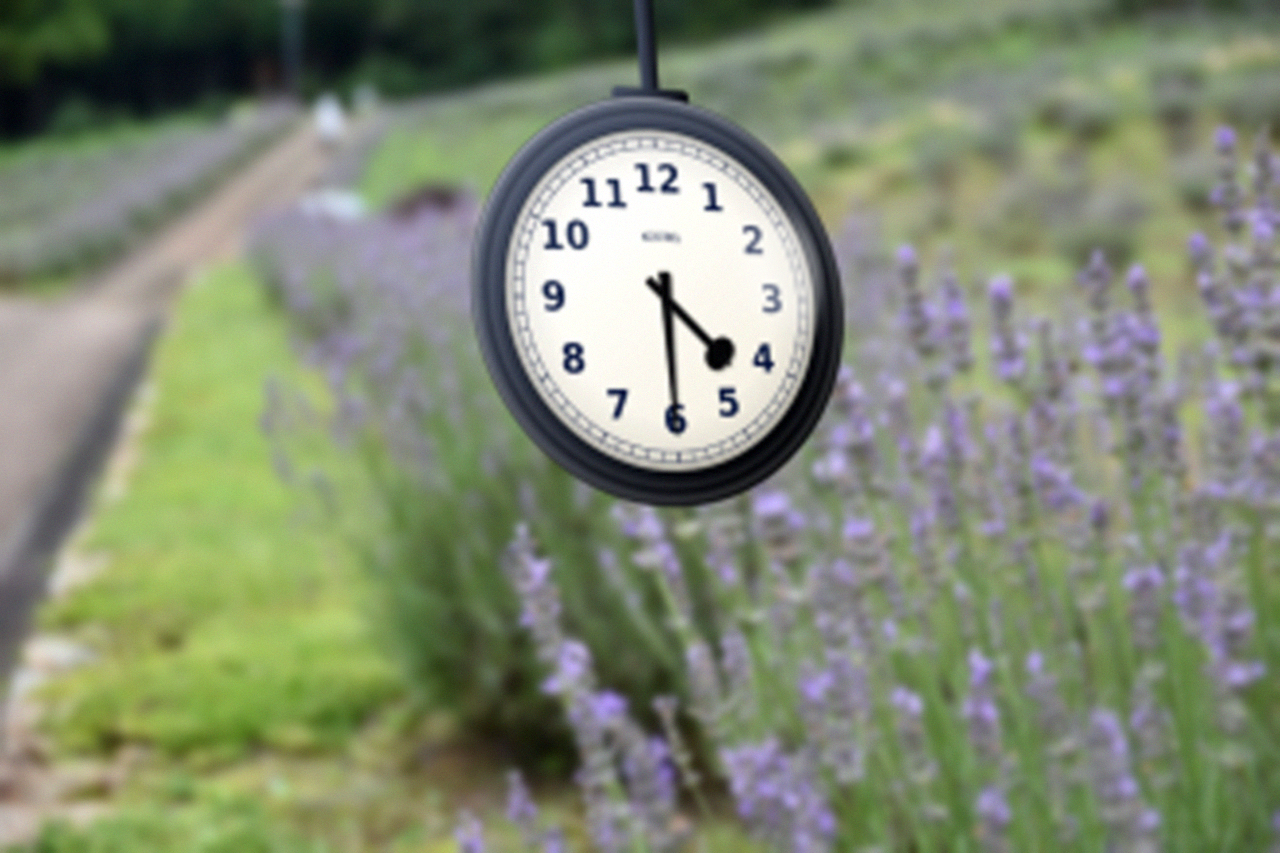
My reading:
**4:30**
